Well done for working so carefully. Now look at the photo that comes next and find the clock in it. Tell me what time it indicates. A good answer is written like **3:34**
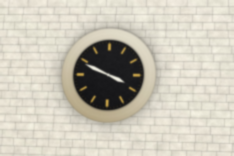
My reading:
**3:49**
